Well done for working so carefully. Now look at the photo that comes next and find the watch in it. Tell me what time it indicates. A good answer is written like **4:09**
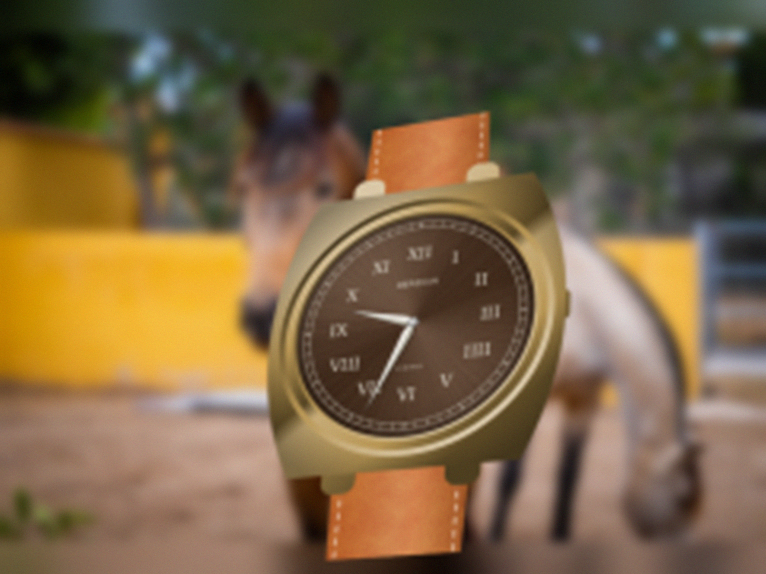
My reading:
**9:34**
